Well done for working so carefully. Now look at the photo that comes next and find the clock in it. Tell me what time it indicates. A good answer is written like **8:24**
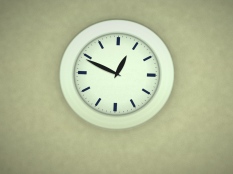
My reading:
**12:49**
